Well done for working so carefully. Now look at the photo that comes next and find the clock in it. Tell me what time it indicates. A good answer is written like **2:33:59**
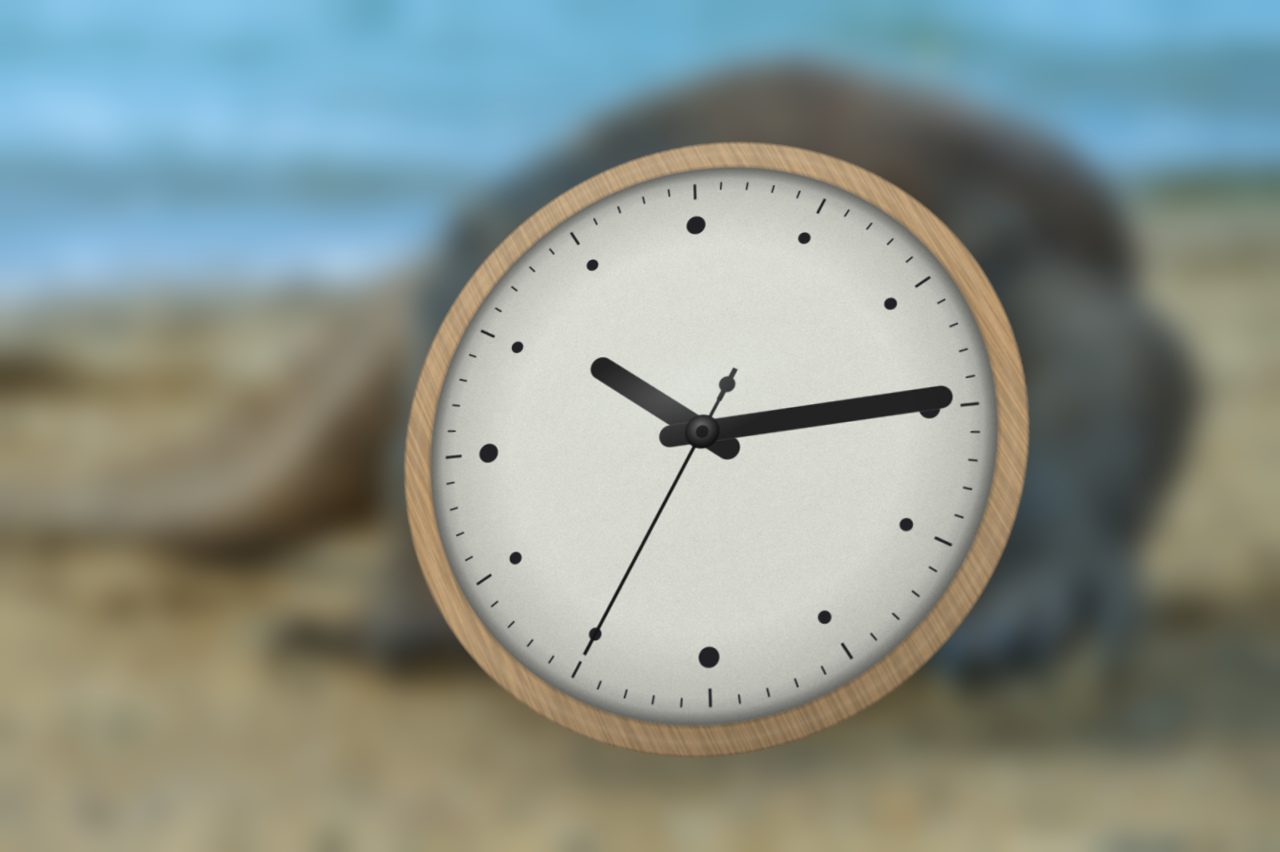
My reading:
**10:14:35**
